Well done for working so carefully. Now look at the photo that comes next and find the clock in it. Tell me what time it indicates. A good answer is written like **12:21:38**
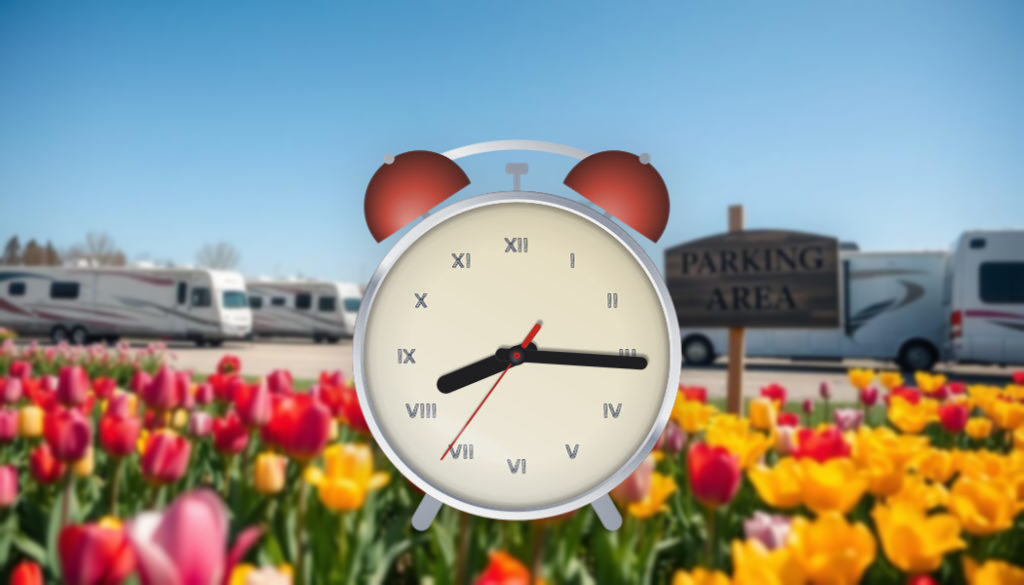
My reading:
**8:15:36**
